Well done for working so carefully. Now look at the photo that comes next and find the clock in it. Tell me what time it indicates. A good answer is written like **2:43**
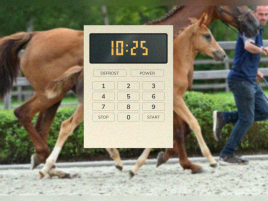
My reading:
**10:25**
